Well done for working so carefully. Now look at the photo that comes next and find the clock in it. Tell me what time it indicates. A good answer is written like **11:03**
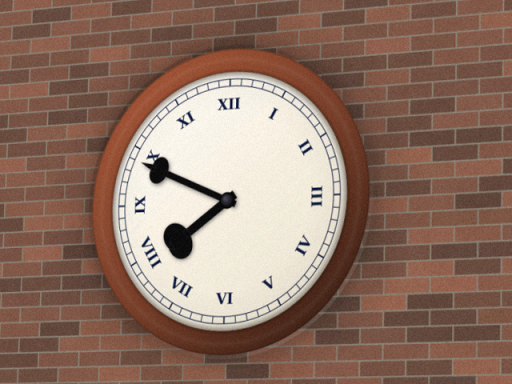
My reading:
**7:49**
